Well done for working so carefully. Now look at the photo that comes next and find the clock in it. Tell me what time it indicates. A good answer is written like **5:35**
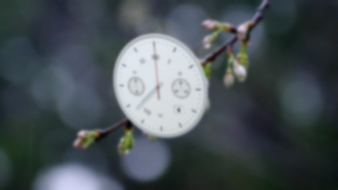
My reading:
**7:38**
